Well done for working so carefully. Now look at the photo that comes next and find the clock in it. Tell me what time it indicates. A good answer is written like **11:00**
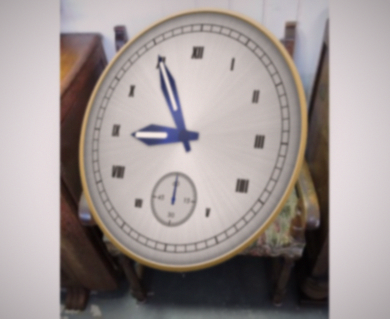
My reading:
**8:55**
